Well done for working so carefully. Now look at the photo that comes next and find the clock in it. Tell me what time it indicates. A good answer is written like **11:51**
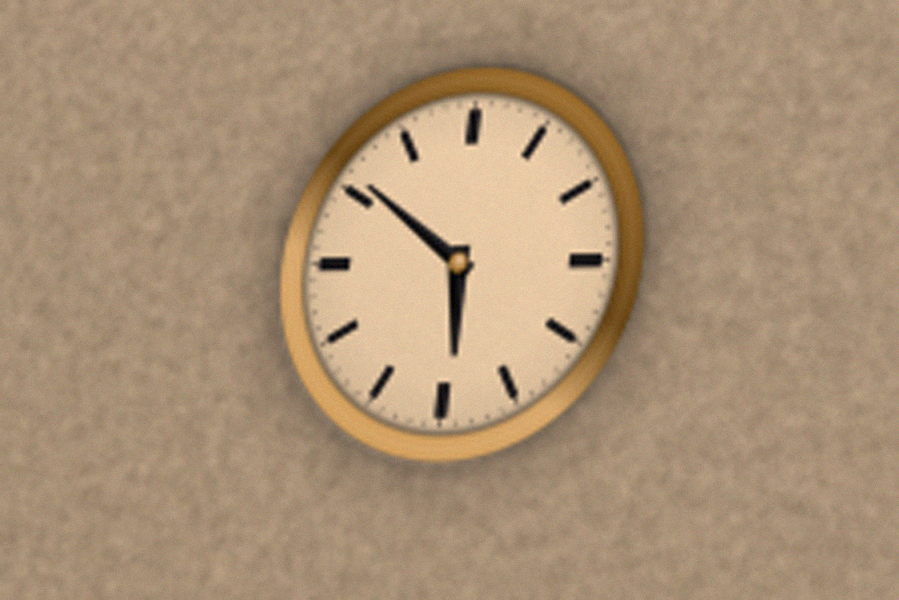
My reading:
**5:51**
